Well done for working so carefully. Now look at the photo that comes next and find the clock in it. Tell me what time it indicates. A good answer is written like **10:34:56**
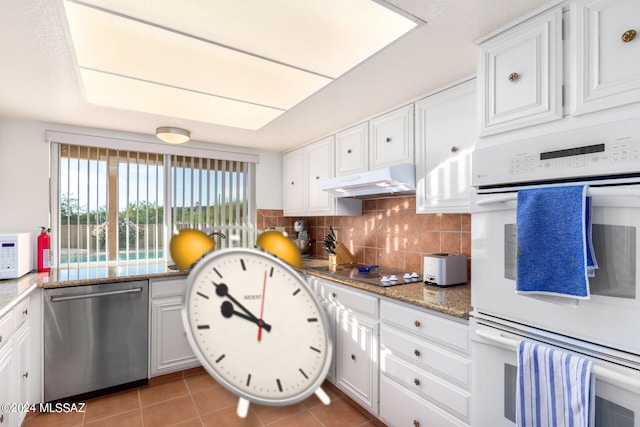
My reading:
**9:53:04**
